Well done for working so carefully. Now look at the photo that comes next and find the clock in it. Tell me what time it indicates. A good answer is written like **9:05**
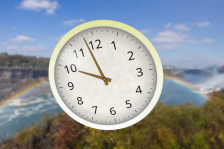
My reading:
**9:58**
